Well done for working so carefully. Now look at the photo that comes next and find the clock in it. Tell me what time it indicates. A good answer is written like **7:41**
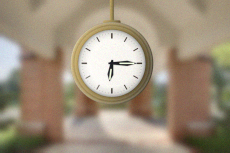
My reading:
**6:15**
